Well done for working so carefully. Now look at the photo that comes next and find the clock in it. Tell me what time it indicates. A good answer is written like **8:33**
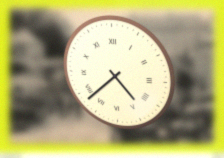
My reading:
**4:38**
